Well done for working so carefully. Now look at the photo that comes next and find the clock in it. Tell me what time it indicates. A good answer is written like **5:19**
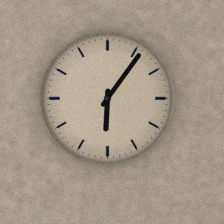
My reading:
**6:06**
